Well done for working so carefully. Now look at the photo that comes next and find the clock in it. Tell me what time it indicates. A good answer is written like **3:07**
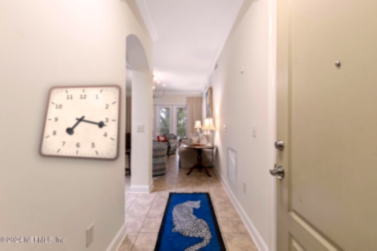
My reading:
**7:17**
